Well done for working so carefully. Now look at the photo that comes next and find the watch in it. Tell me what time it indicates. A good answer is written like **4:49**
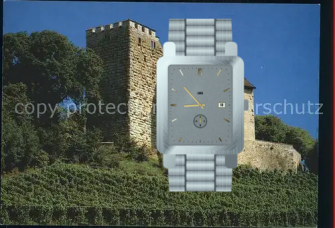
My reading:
**8:53**
